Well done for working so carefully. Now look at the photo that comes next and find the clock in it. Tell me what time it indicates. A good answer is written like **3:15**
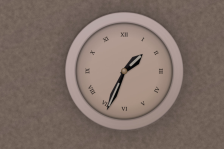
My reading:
**1:34**
